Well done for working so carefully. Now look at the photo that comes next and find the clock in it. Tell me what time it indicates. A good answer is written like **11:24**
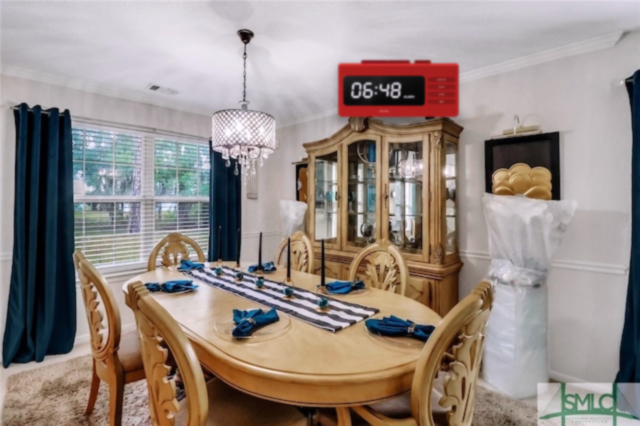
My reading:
**6:48**
